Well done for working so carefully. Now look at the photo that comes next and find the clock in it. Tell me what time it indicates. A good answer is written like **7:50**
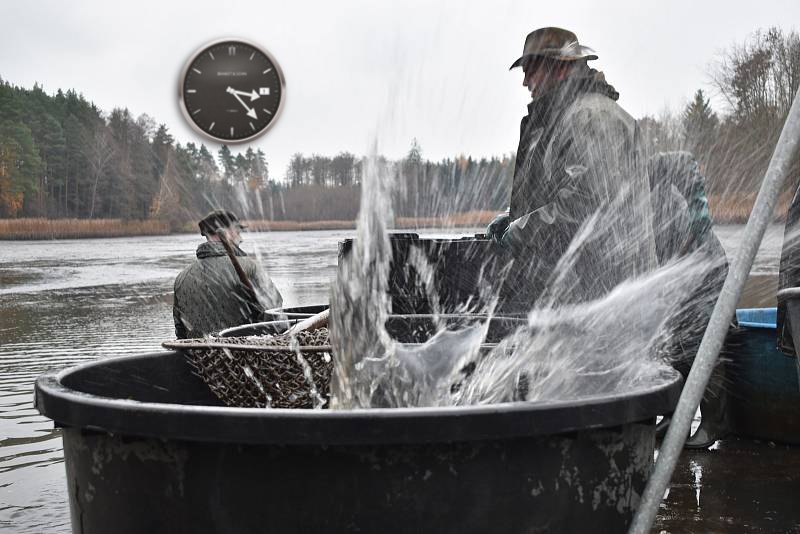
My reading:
**3:23**
